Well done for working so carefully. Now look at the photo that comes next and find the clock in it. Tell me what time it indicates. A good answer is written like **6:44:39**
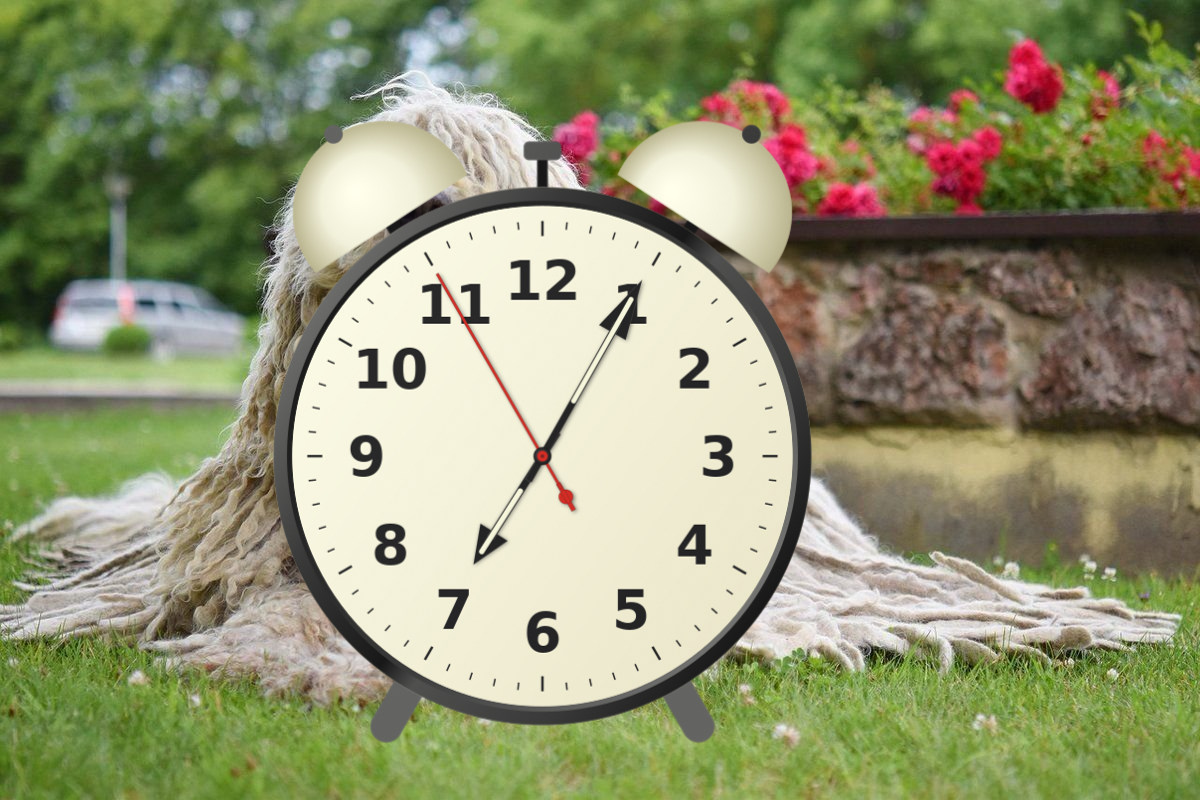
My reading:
**7:04:55**
